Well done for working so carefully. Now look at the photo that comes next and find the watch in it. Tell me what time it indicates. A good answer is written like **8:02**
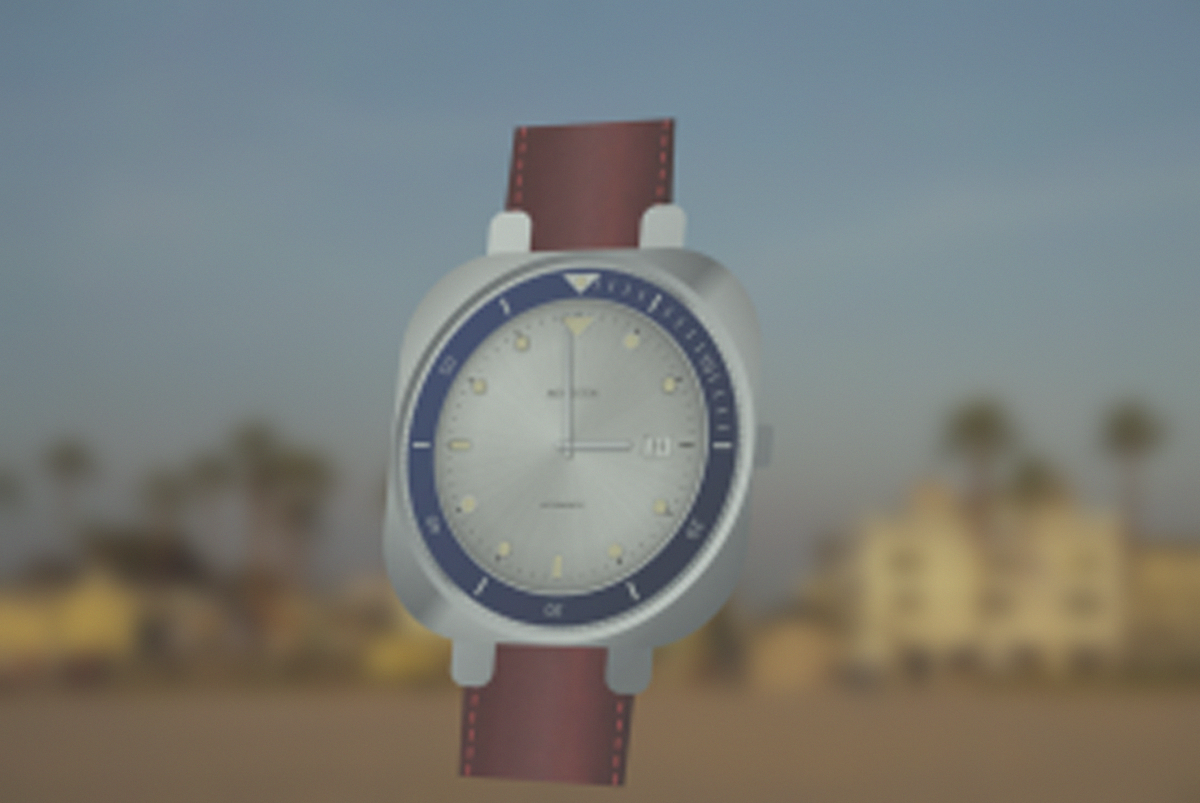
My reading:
**2:59**
